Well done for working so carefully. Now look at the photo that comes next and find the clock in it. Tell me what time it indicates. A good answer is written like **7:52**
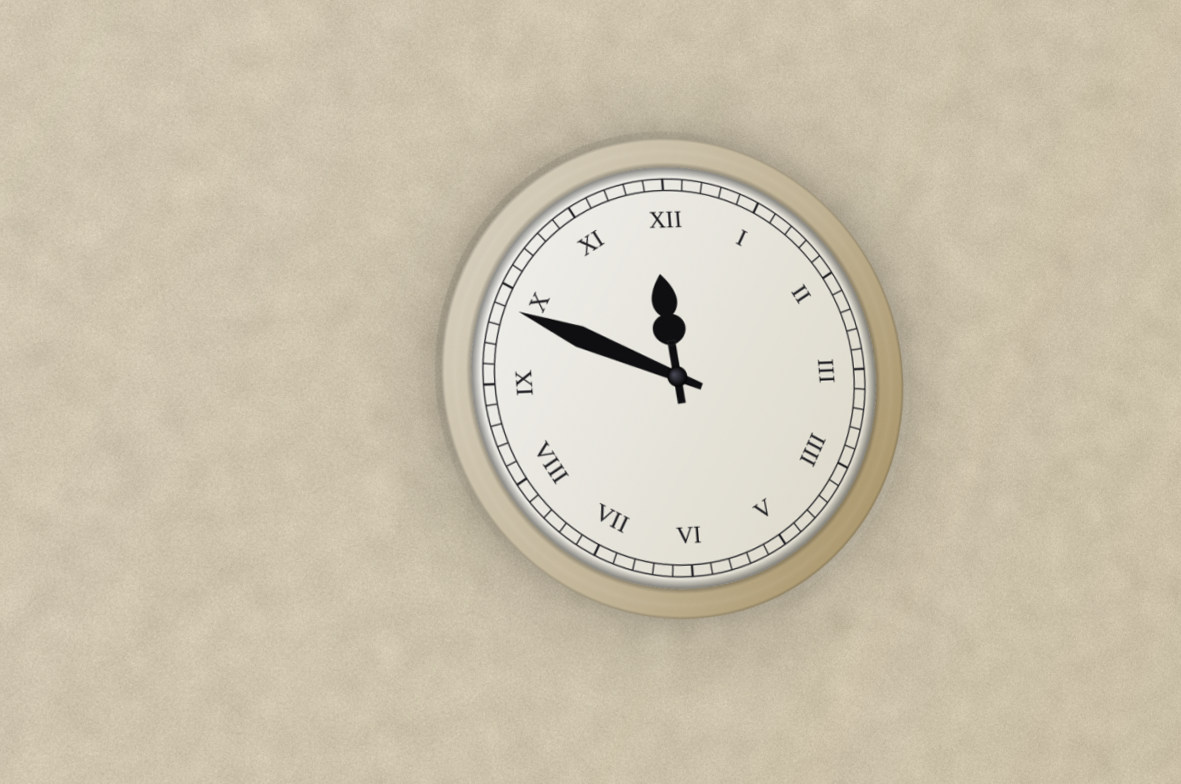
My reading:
**11:49**
